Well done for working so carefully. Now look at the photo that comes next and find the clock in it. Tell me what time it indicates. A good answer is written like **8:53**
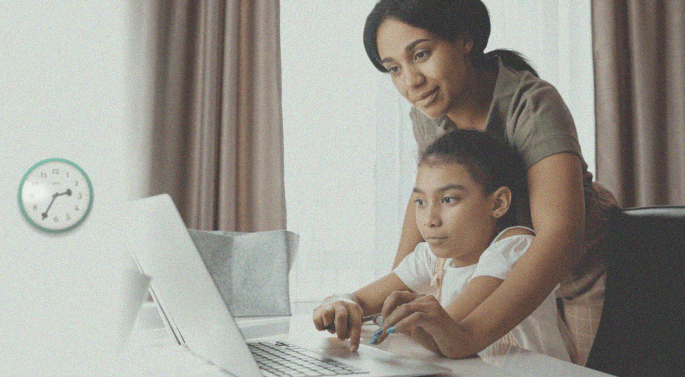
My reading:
**2:35**
